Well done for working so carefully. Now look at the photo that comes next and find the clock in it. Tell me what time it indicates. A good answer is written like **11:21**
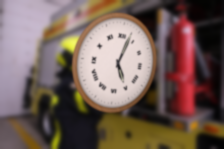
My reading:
**5:03**
